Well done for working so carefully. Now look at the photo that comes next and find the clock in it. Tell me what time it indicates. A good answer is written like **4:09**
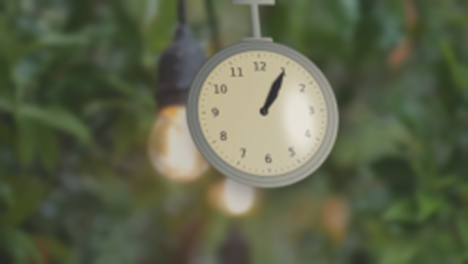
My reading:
**1:05**
